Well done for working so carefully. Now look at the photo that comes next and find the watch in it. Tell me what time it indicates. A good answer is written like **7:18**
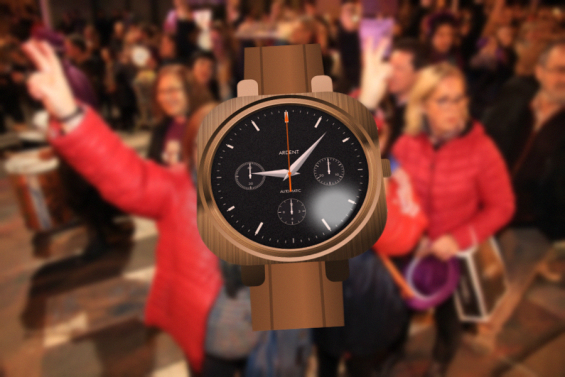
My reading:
**9:07**
